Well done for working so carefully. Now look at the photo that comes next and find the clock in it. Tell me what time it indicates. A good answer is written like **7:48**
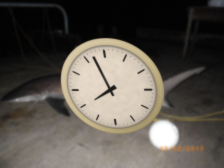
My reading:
**7:57**
